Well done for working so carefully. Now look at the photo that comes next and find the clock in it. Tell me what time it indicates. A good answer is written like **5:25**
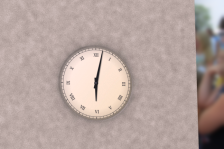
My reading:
**6:02**
